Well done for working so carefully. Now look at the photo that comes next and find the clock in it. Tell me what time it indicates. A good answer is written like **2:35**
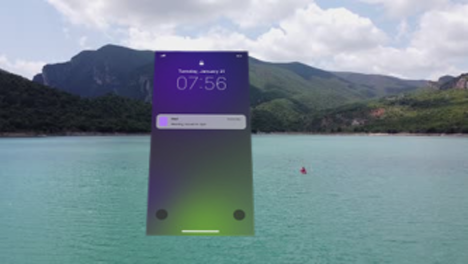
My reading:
**7:56**
